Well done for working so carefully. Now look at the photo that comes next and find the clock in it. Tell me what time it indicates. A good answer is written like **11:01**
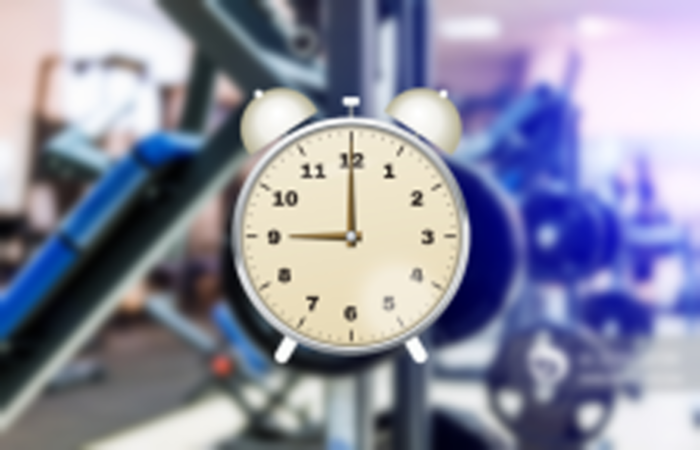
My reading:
**9:00**
